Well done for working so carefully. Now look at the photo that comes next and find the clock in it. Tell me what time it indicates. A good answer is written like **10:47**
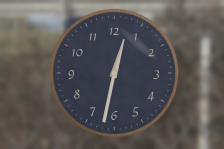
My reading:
**12:32**
